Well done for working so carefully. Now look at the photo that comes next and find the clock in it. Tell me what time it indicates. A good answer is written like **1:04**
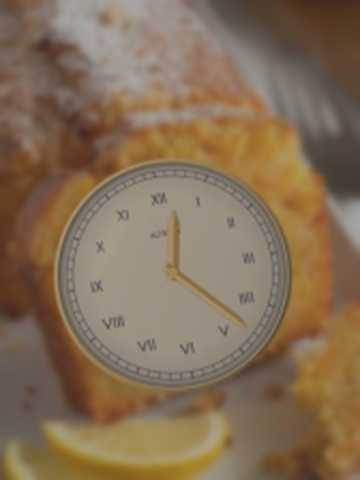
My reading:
**12:23**
